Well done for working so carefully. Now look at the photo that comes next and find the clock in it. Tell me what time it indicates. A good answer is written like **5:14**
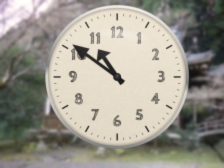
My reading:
**10:51**
